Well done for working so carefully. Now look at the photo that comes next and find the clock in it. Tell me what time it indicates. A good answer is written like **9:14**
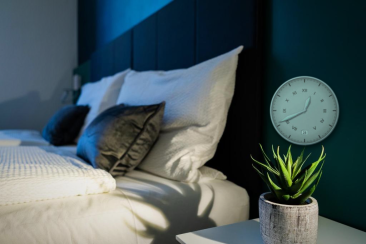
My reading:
**12:41**
